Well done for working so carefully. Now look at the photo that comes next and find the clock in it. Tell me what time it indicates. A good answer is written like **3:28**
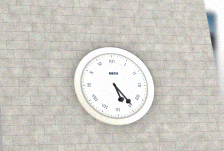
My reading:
**5:24**
